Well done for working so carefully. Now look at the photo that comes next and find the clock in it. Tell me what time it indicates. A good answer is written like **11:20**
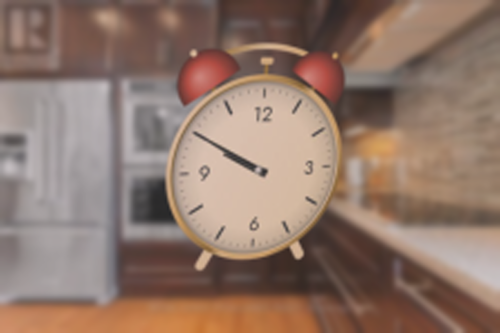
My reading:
**9:50**
